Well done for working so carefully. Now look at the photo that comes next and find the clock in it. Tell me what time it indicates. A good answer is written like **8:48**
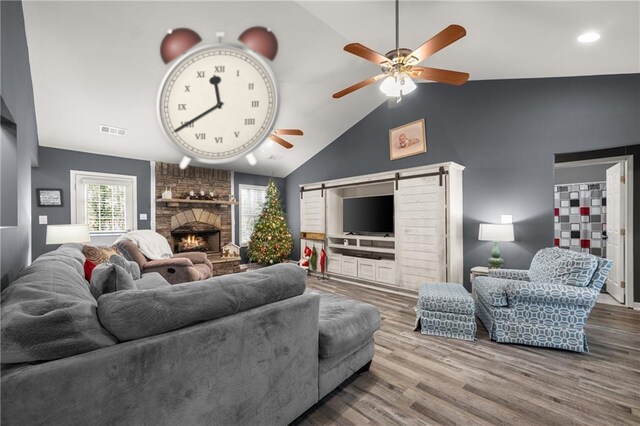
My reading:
**11:40**
